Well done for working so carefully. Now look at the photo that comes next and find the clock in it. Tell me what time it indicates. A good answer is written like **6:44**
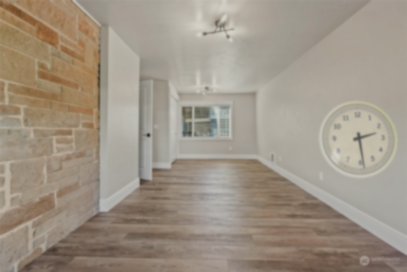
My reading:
**2:29**
